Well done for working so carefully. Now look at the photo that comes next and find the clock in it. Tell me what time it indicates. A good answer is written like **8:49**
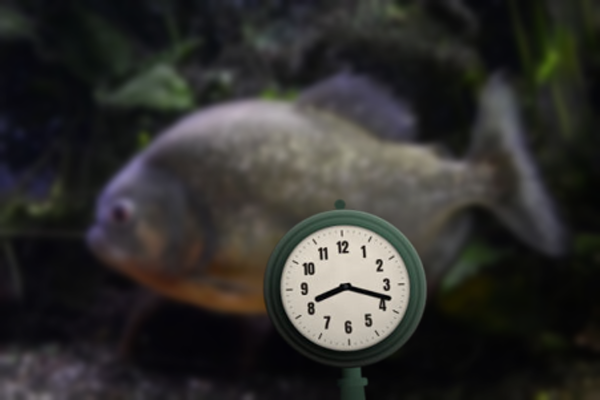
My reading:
**8:18**
